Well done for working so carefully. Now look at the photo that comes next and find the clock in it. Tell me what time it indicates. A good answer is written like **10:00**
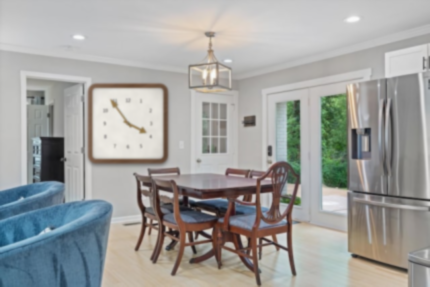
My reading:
**3:54**
